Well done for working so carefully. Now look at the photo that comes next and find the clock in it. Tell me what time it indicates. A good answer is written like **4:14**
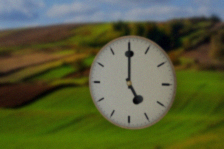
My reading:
**5:00**
